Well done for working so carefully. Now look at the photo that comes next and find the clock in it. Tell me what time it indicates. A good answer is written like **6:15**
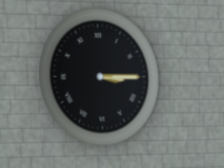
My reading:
**3:15**
